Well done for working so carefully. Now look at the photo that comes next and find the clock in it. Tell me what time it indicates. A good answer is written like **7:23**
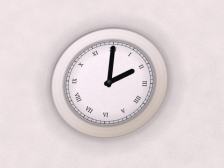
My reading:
**2:00**
